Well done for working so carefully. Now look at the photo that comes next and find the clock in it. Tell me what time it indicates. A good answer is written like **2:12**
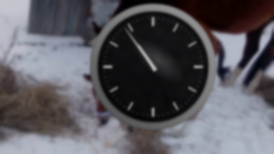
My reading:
**10:54**
